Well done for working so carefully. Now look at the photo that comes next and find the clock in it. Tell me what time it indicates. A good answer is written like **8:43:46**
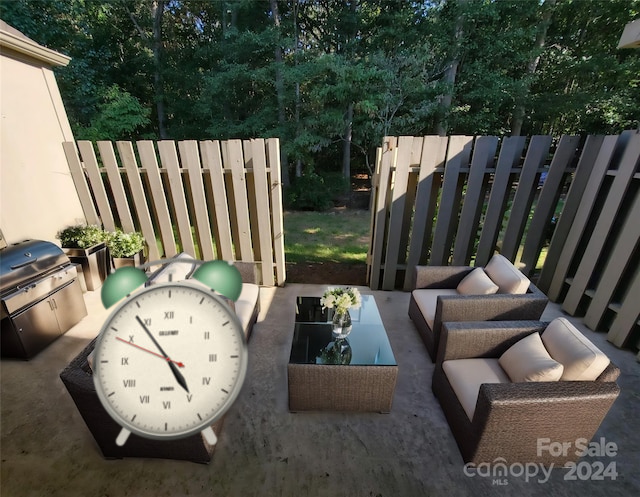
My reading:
**4:53:49**
